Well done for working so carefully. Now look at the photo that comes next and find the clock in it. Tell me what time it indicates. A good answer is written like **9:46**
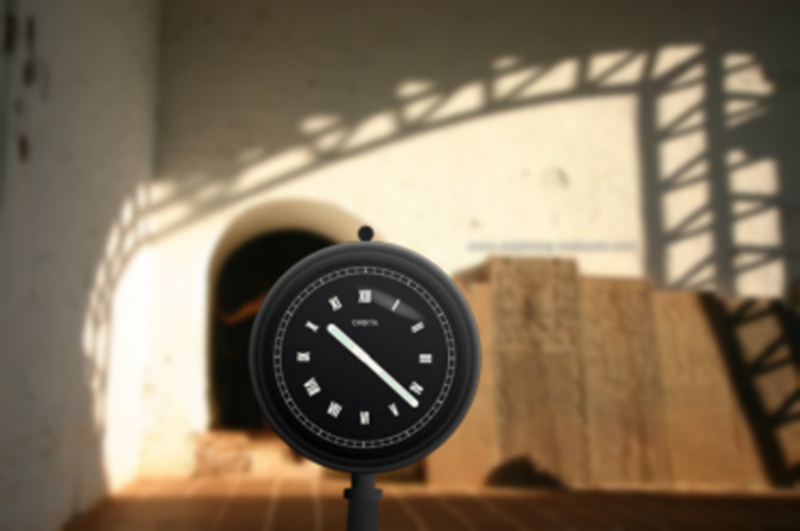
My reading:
**10:22**
